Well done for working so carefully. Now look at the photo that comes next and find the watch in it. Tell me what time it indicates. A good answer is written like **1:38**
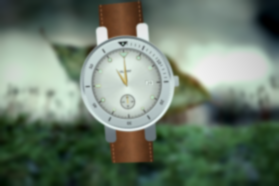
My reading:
**11:00**
